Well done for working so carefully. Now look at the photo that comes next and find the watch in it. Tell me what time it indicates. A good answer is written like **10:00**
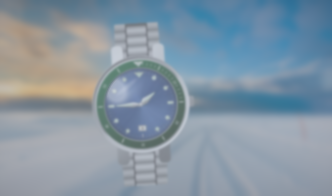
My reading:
**1:45**
